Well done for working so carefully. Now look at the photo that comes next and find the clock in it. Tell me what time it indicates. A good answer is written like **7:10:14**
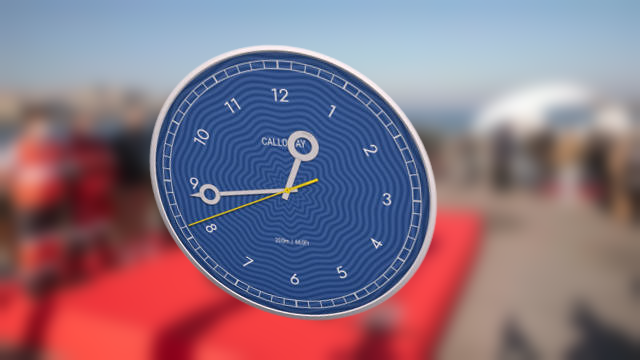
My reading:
**12:43:41**
